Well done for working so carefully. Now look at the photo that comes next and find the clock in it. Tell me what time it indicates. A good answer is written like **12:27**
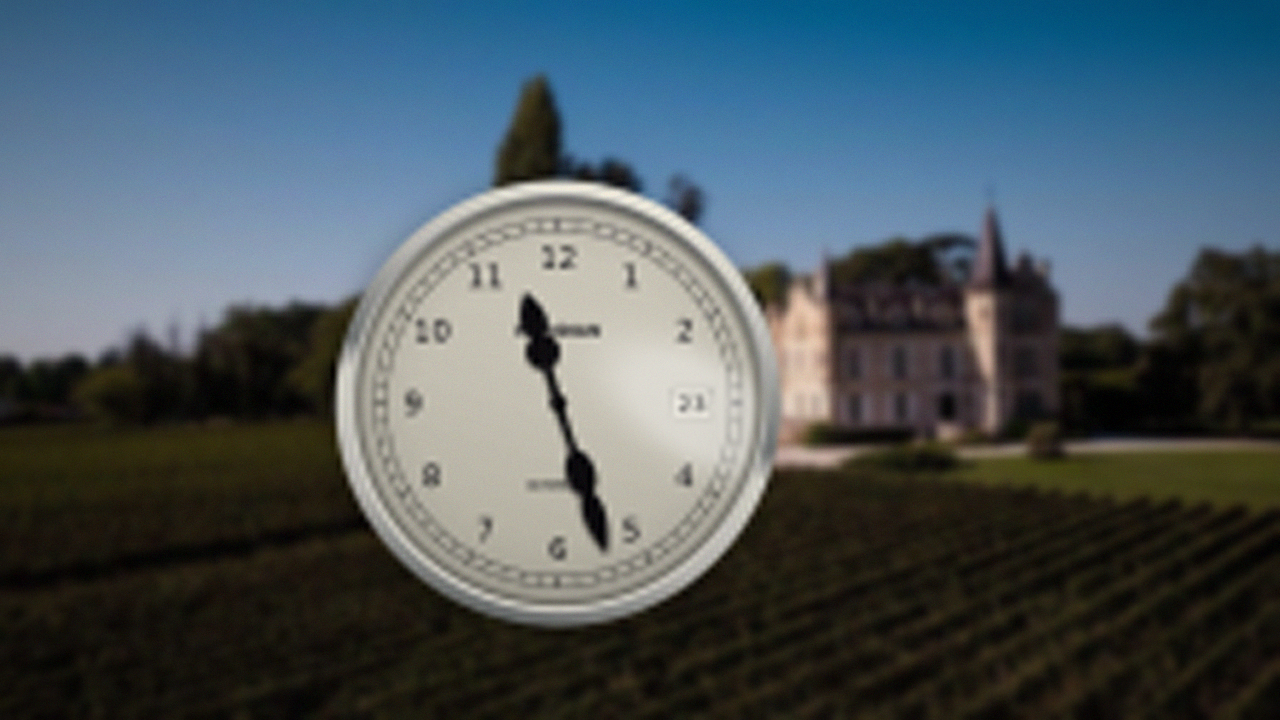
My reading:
**11:27**
